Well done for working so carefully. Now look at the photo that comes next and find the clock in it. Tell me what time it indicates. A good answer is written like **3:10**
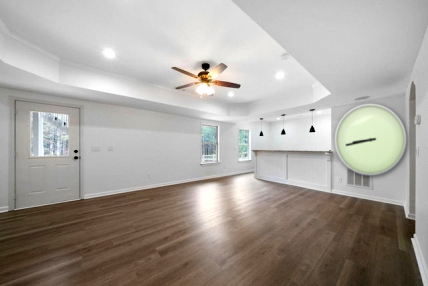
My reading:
**8:43**
